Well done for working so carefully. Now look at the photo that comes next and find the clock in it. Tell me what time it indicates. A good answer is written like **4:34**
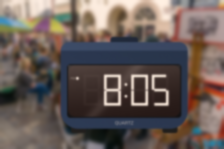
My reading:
**8:05**
